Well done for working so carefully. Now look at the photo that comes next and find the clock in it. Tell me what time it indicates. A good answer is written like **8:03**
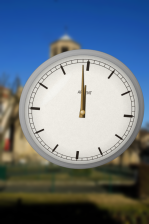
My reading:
**11:59**
